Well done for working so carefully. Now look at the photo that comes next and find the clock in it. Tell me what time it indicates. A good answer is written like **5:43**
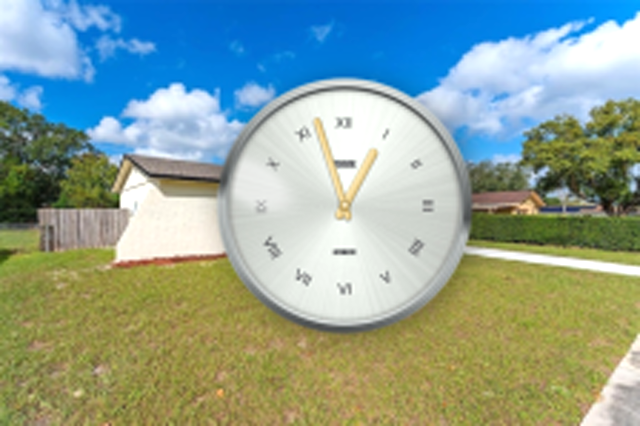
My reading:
**12:57**
